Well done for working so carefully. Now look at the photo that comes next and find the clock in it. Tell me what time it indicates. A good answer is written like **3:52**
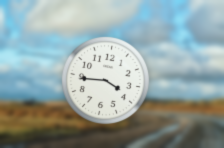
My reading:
**3:44**
